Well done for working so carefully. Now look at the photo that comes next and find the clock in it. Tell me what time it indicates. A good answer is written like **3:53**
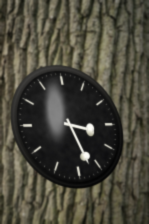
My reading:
**3:27**
